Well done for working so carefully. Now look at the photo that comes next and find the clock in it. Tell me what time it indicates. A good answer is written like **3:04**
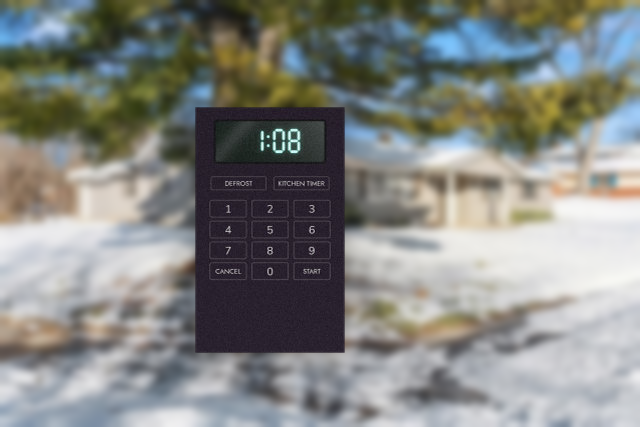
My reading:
**1:08**
